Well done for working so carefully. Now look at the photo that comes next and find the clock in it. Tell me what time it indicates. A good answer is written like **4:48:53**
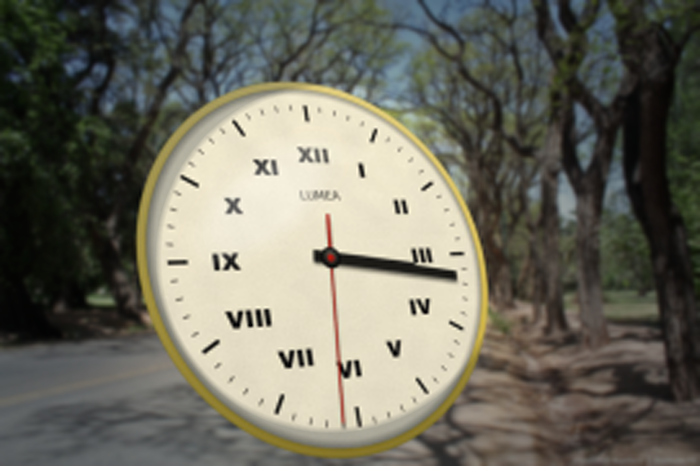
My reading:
**3:16:31**
